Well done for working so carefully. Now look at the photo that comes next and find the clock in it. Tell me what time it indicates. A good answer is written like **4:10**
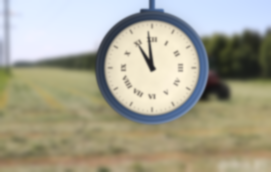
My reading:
**10:59**
